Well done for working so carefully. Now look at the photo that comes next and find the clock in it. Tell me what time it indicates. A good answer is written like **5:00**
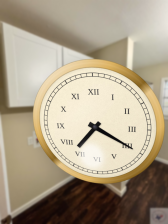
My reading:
**7:20**
